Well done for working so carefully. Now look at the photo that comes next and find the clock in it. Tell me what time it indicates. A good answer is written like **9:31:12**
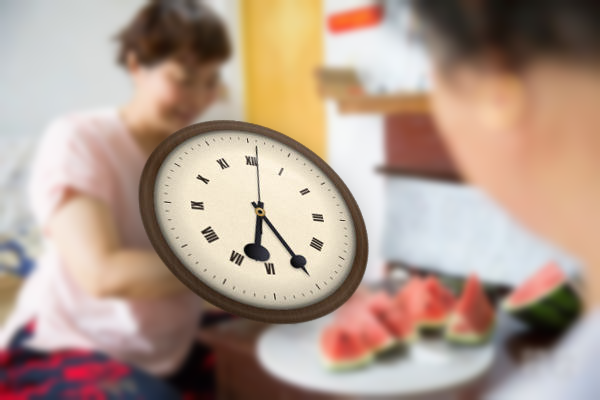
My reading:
**6:25:01**
